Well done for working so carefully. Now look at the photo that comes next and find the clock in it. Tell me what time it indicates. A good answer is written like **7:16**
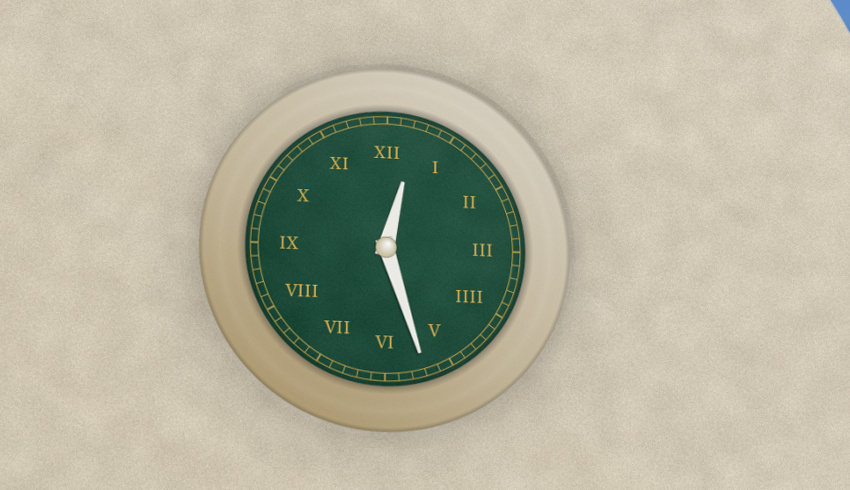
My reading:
**12:27**
